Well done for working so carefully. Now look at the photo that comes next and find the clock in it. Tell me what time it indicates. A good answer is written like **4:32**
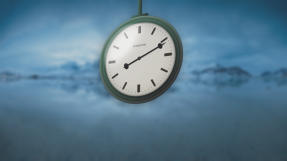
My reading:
**8:11**
